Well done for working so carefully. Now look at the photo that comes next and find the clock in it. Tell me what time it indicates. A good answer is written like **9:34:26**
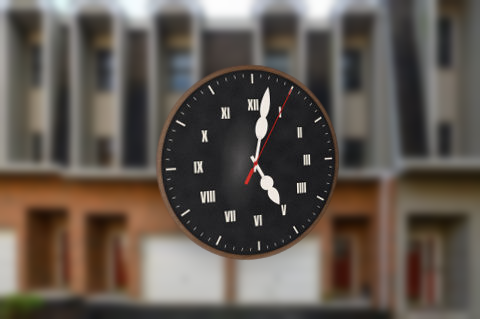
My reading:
**5:02:05**
